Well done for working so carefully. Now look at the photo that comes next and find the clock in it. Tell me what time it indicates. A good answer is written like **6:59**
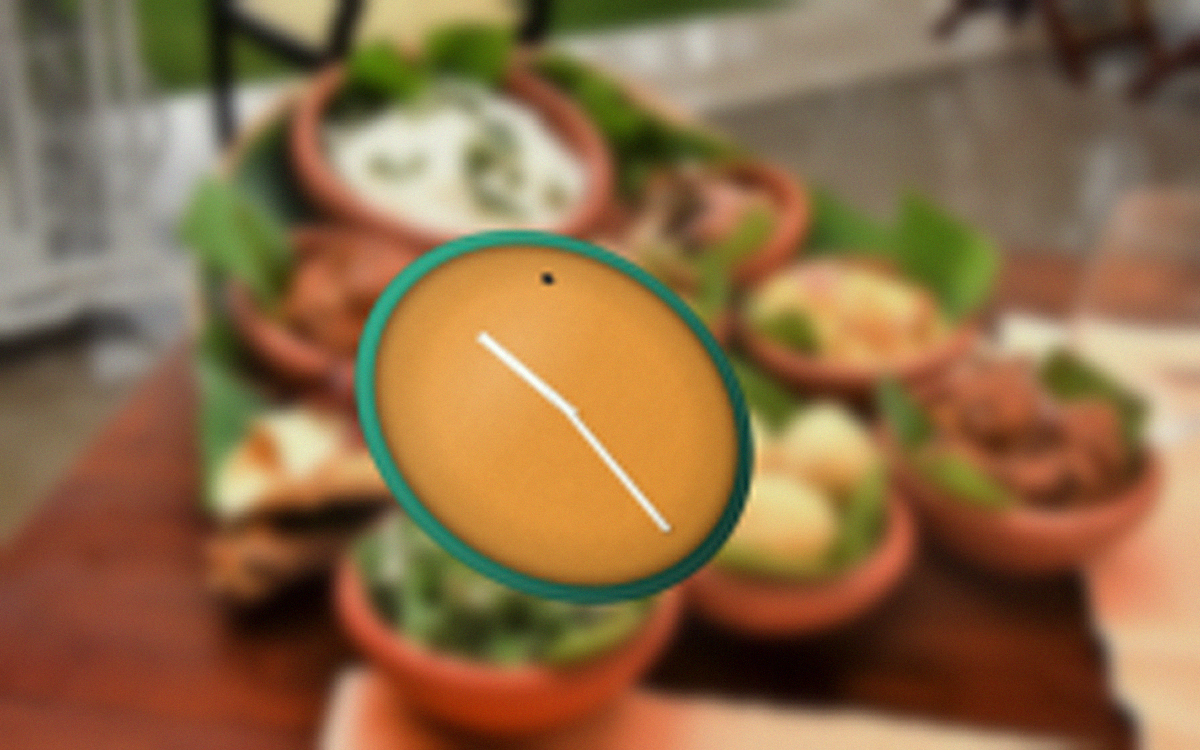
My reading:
**10:24**
